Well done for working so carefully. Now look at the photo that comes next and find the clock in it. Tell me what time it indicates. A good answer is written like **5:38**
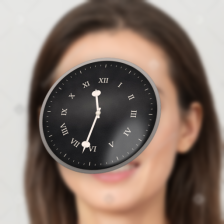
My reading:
**11:32**
